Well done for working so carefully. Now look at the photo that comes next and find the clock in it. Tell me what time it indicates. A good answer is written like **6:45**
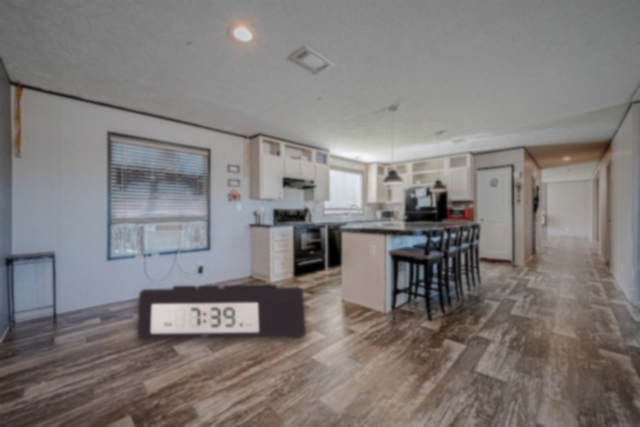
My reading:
**7:39**
